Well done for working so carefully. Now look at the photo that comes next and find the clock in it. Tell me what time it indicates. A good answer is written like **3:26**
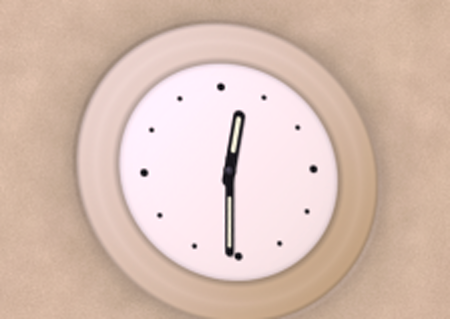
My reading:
**12:31**
